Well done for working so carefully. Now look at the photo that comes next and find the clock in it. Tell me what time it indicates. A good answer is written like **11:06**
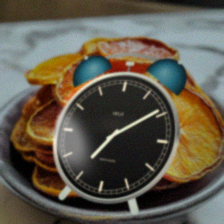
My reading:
**7:09**
